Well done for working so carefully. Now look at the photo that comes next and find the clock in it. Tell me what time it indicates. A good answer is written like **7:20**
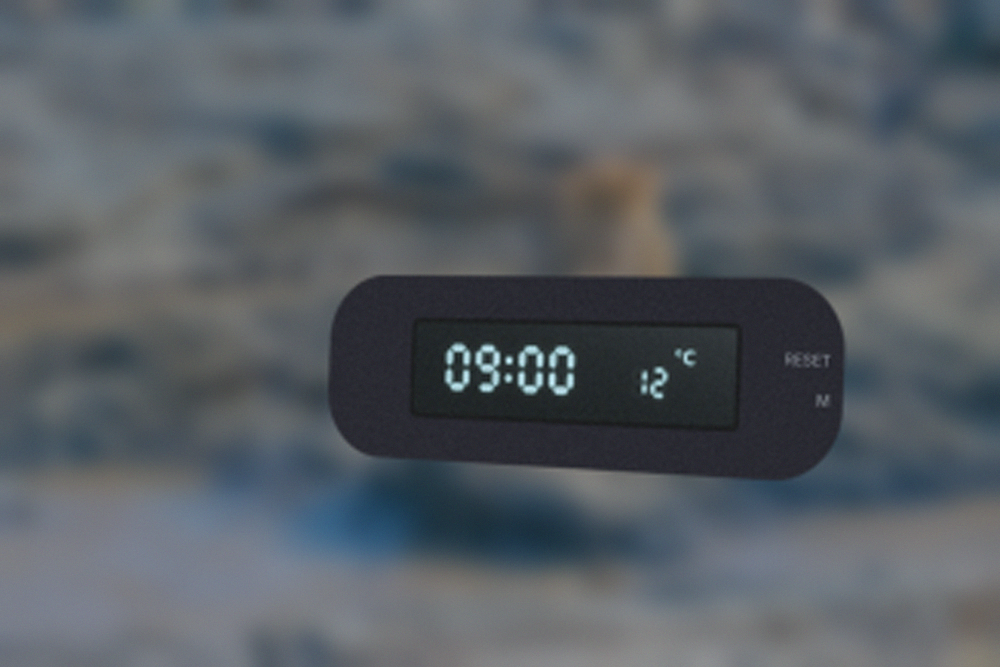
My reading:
**9:00**
